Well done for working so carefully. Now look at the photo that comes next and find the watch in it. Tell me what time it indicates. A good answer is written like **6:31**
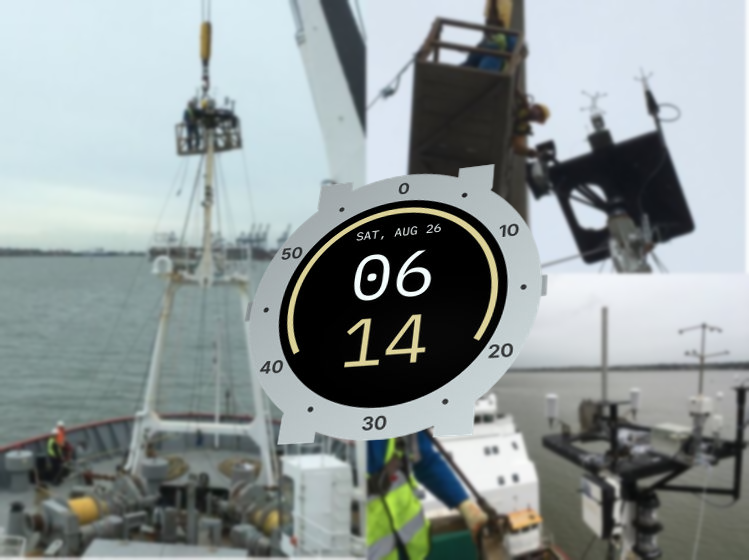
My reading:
**6:14**
